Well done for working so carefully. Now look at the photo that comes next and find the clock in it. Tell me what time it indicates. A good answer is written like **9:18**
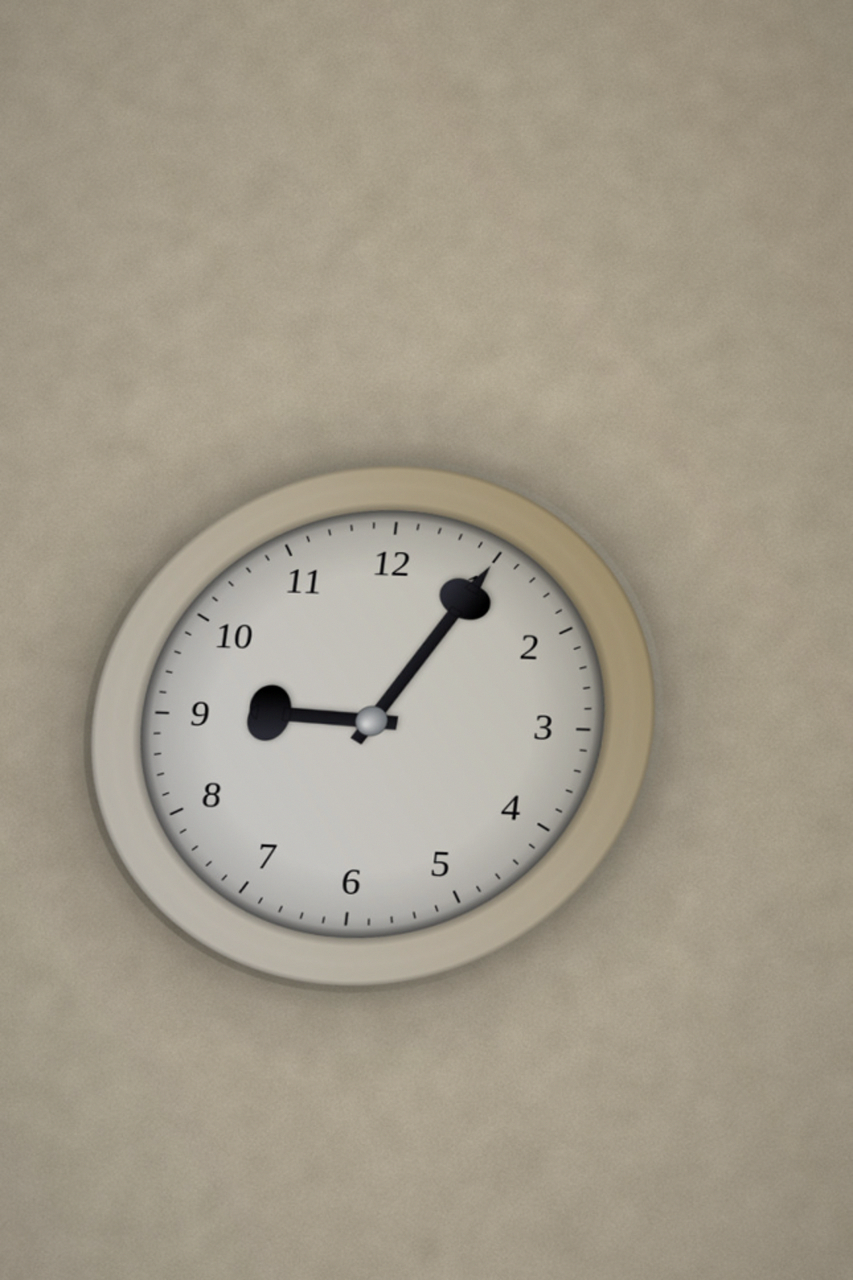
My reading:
**9:05**
